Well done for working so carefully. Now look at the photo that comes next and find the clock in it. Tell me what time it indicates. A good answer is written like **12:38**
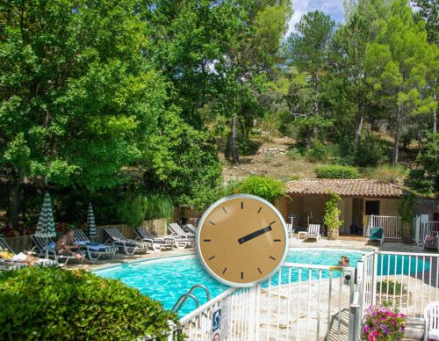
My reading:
**2:11**
